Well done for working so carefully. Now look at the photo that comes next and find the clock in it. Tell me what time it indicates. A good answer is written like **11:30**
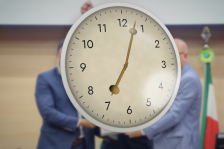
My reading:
**7:03**
